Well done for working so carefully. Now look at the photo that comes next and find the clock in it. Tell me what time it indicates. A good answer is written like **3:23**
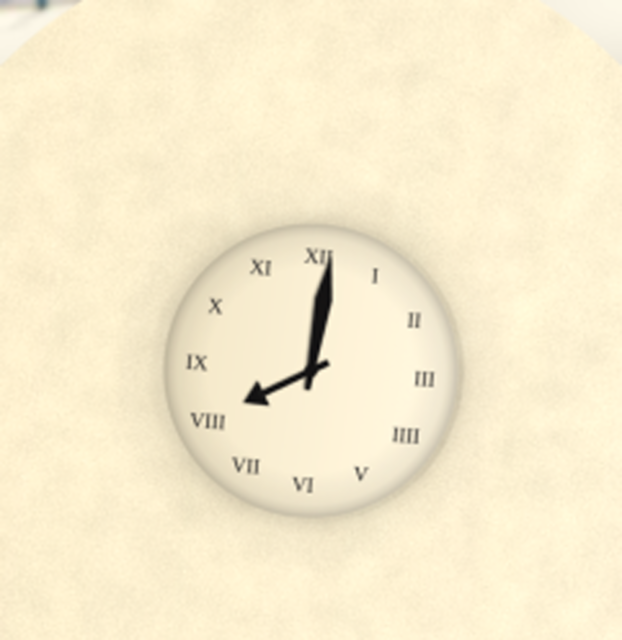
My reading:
**8:01**
